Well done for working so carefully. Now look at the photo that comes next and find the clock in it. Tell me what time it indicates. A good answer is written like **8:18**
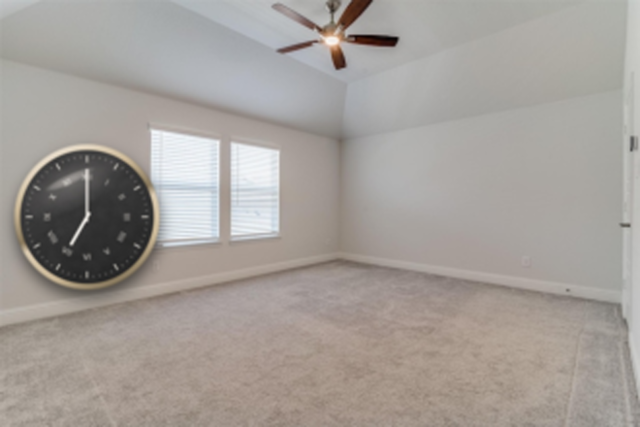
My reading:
**7:00**
